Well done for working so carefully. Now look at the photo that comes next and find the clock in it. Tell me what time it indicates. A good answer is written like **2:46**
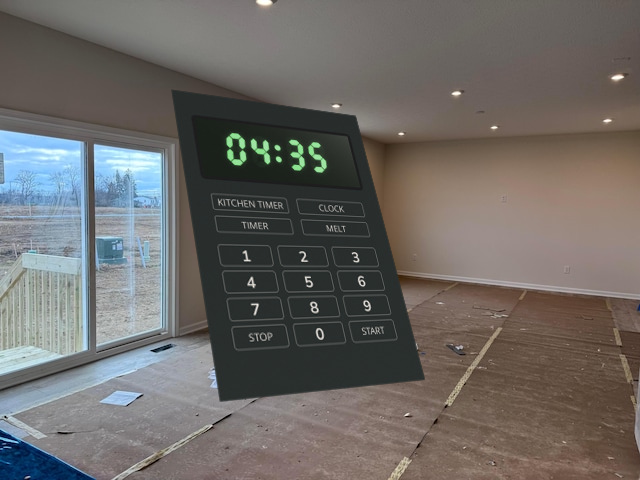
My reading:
**4:35**
